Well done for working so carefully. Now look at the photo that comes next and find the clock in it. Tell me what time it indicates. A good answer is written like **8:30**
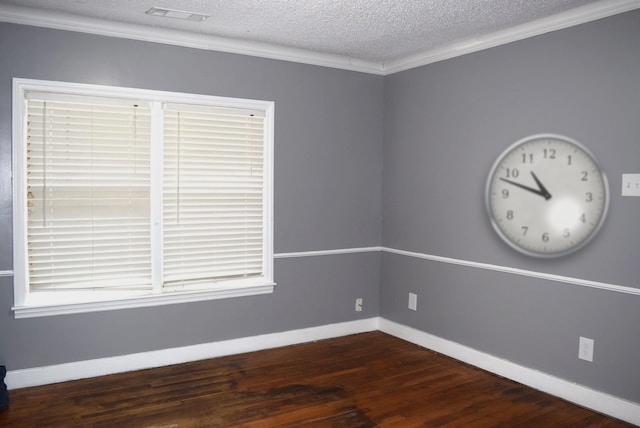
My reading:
**10:48**
